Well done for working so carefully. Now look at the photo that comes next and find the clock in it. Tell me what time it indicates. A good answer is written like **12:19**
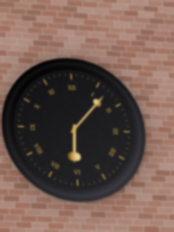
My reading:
**6:07**
